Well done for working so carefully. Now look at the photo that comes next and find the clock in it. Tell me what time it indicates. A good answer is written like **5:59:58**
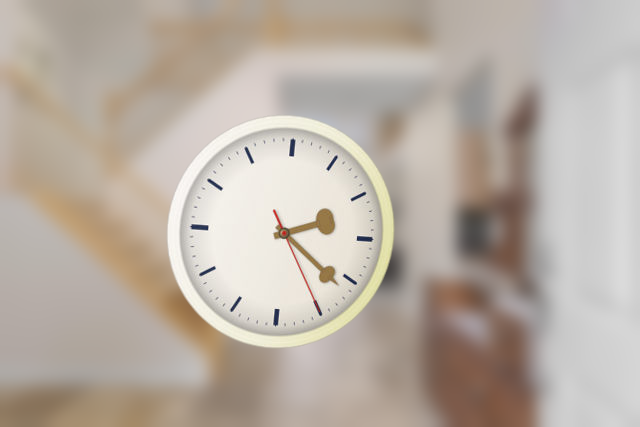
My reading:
**2:21:25**
